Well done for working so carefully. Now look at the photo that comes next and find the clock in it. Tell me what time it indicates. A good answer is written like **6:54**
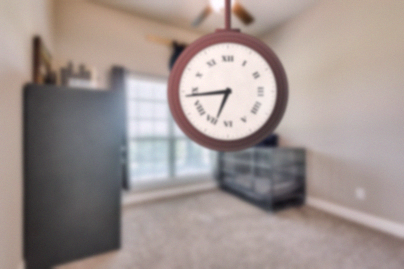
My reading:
**6:44**
